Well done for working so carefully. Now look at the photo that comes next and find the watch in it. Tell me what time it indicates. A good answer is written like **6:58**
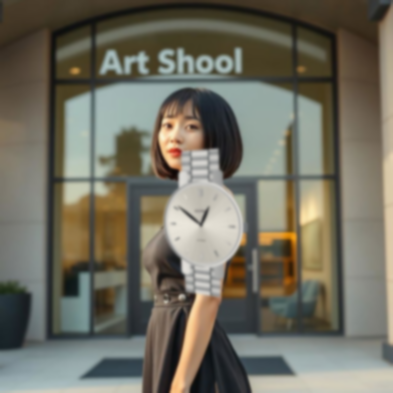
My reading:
**12:51**
